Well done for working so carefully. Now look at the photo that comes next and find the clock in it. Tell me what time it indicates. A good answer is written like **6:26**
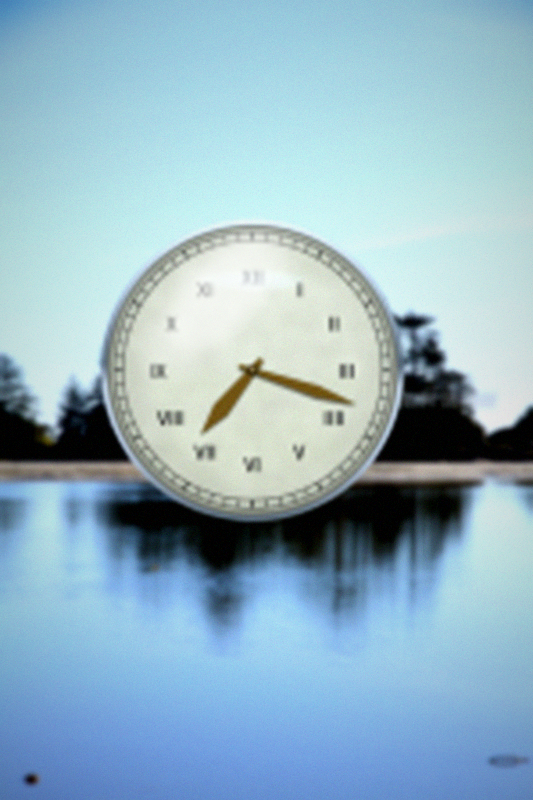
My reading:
**7:18**
